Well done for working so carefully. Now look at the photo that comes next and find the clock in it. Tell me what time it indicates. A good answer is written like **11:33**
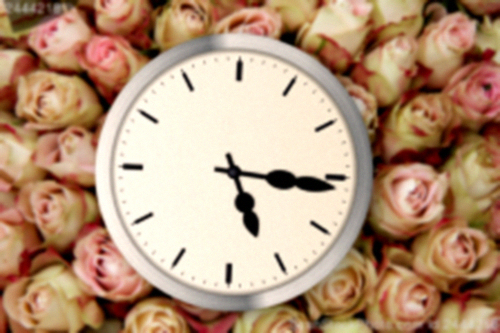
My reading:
**5:16**
